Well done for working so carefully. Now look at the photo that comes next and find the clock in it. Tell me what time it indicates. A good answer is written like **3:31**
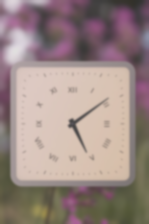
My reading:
**5:09**
